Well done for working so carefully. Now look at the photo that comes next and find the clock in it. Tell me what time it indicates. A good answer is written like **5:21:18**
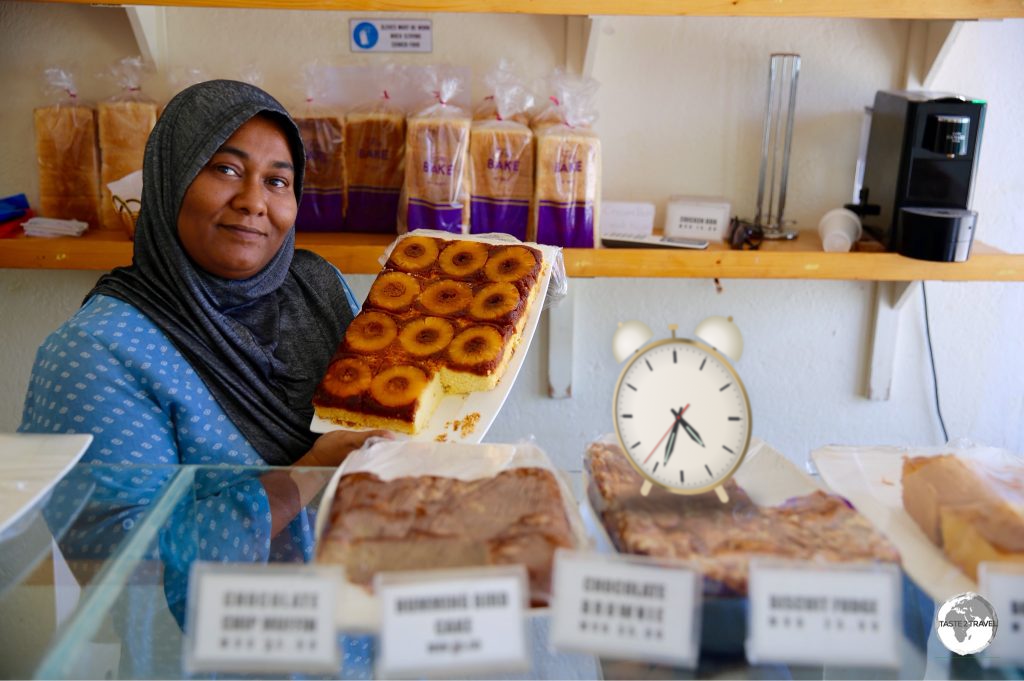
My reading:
**4:33:37**
